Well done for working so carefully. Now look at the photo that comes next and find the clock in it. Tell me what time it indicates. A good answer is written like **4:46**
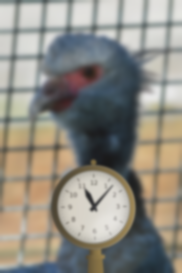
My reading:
**11:07**
